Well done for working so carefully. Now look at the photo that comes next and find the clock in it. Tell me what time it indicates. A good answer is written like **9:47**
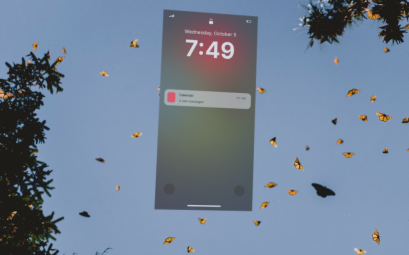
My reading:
**7:49**
